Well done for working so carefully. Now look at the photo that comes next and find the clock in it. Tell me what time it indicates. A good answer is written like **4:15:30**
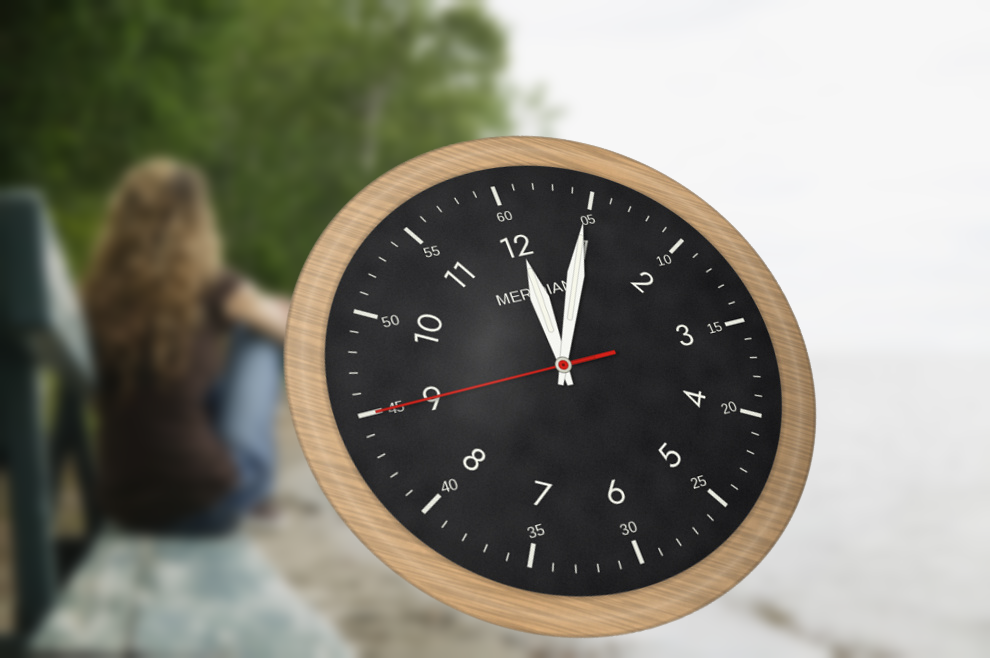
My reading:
**12:04:45**
